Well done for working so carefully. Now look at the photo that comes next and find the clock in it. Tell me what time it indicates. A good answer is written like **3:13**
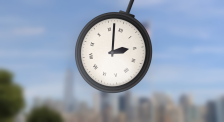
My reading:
**1:57**
